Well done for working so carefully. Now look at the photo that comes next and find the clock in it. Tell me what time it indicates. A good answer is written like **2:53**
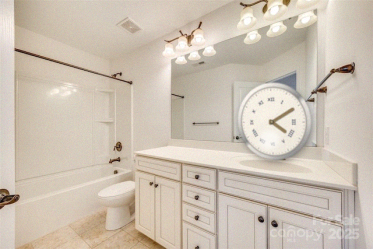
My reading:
**4:10**
